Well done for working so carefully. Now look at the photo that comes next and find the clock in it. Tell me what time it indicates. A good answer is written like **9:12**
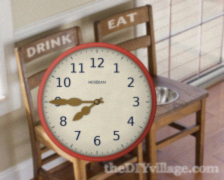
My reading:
**7:45**
